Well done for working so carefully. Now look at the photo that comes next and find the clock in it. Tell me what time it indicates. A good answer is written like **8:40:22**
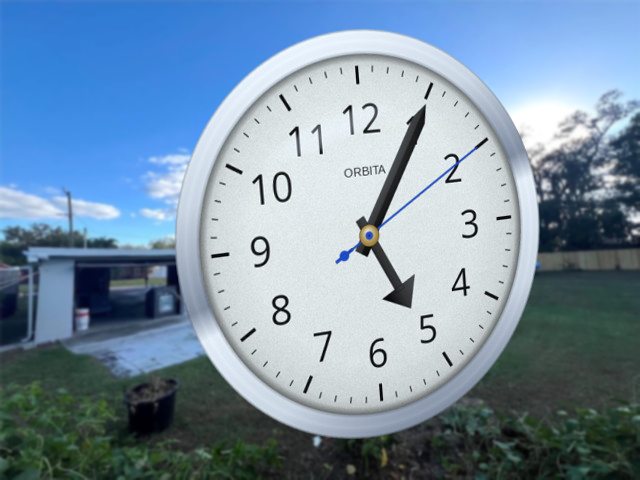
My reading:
**5:05:10**
